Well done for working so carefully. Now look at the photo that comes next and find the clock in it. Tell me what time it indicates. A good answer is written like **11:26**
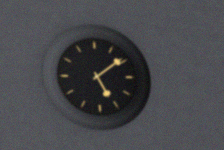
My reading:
**5:09**
